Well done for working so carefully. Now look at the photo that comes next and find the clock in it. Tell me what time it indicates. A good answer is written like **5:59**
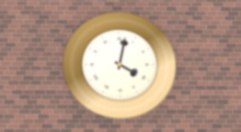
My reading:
**4:02**
